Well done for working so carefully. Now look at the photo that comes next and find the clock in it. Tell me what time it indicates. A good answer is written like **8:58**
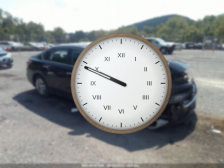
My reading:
**9:49**
